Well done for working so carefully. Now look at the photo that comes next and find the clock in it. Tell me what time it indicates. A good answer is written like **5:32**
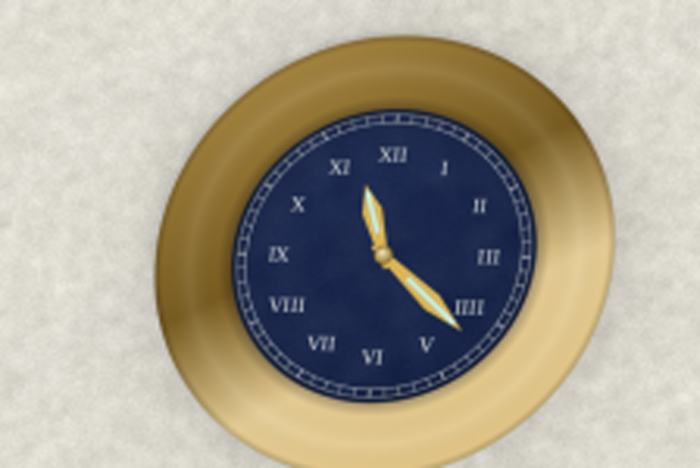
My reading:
**11:22**
